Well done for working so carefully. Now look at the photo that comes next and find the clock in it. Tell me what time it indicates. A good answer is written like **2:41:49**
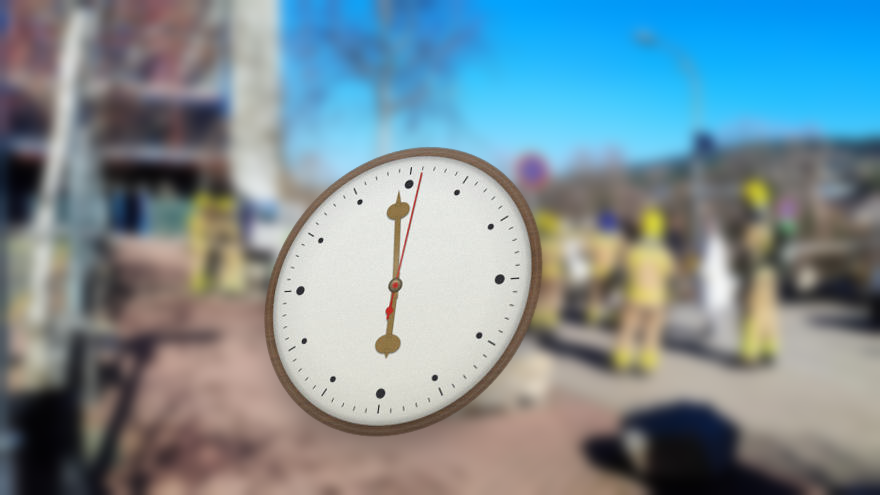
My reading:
**5:59:01**
